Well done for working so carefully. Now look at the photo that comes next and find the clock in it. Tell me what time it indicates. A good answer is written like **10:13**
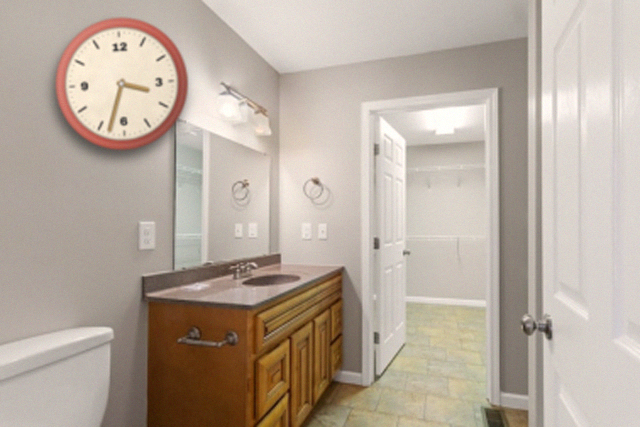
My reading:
**3:33**
